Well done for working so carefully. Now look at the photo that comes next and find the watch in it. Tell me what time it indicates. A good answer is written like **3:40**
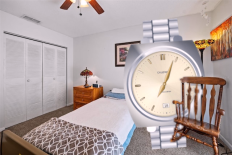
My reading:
**7:04**
